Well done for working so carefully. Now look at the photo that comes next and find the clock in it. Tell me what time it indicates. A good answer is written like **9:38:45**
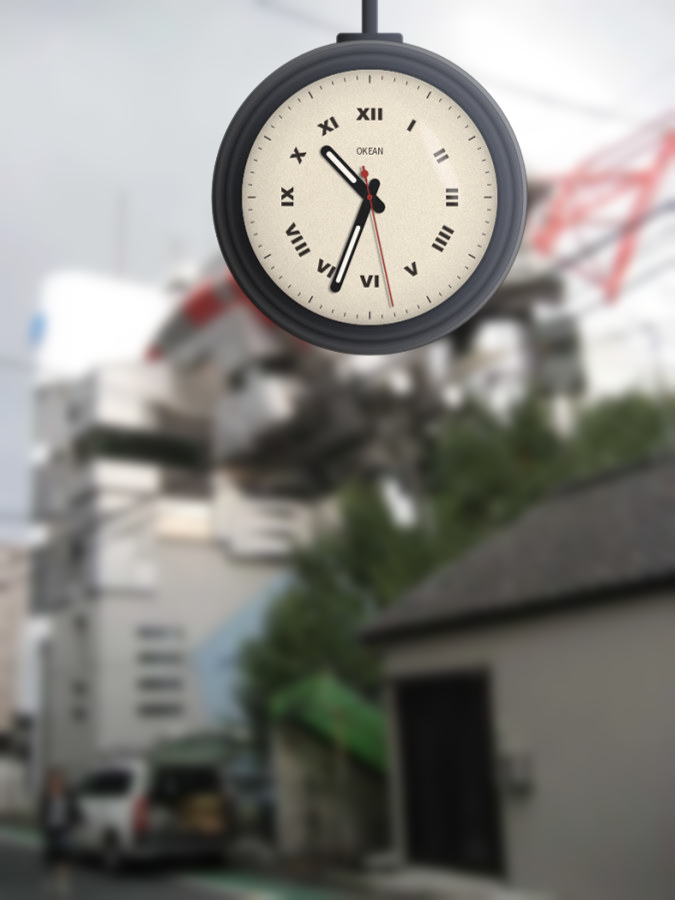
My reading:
**10:33:28**
